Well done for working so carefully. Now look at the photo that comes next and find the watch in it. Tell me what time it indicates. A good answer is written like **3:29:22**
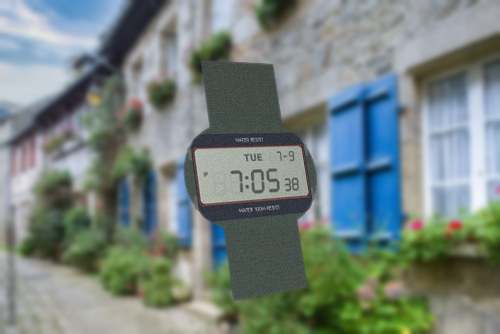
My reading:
**7:05:38**
